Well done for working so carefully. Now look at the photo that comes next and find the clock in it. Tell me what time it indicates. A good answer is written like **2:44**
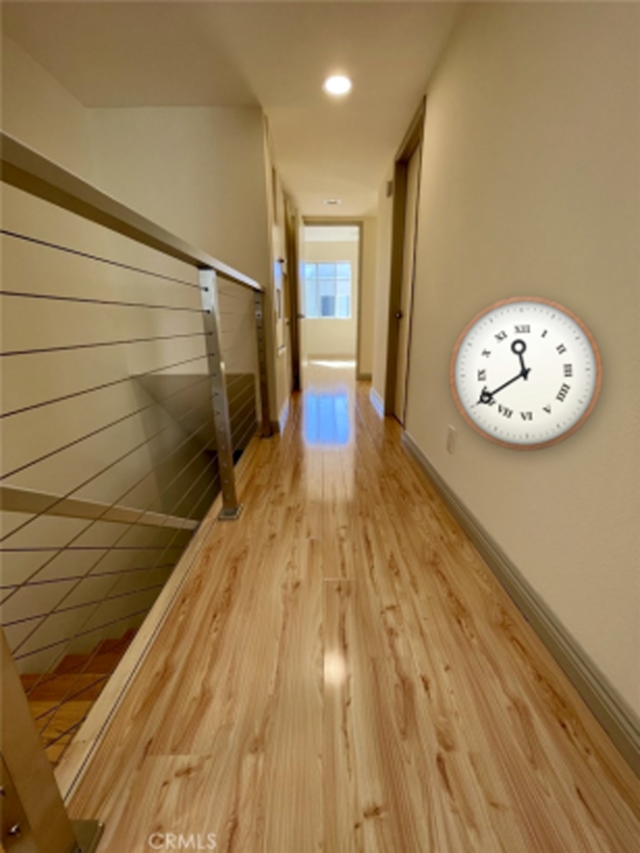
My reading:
**11:40**
